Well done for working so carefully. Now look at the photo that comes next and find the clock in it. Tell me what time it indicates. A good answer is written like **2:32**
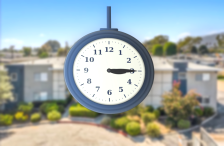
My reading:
**3:15**
